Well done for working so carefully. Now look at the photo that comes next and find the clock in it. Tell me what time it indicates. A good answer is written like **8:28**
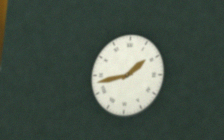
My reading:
**1:43**
